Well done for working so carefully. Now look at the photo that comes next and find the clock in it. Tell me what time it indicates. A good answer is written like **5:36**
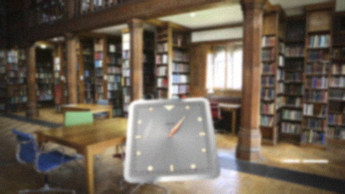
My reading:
**1:06**
